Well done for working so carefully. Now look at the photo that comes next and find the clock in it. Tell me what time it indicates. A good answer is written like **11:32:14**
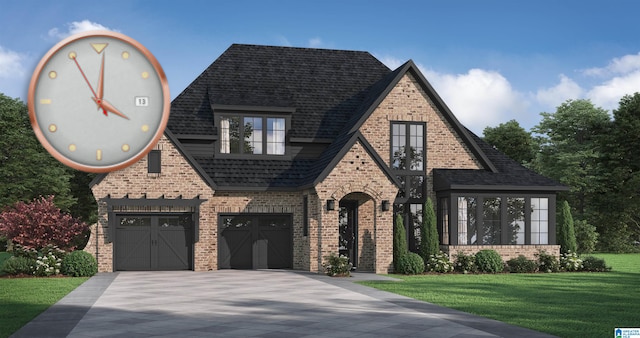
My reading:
**4:00:55**
